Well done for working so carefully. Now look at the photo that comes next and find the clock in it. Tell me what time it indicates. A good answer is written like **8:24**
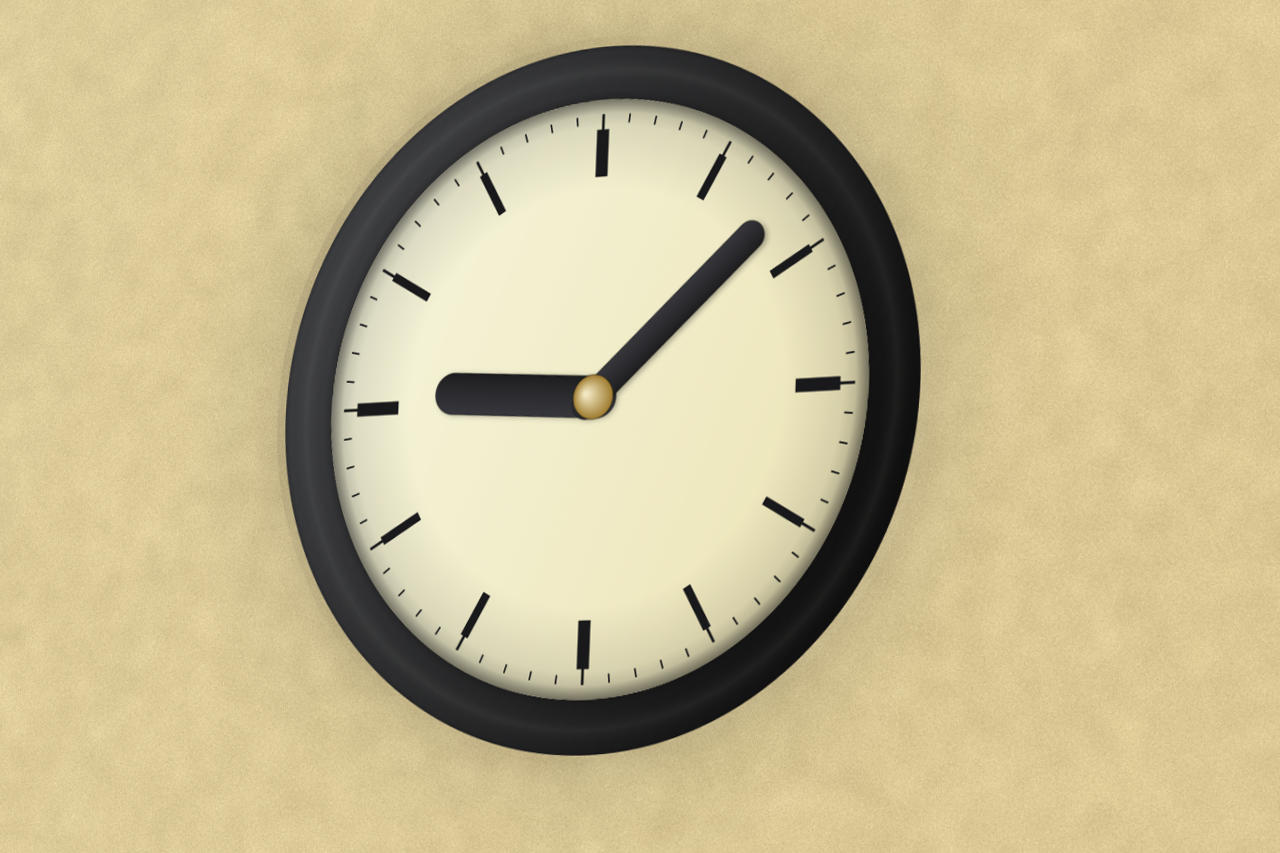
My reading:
**9:08**
